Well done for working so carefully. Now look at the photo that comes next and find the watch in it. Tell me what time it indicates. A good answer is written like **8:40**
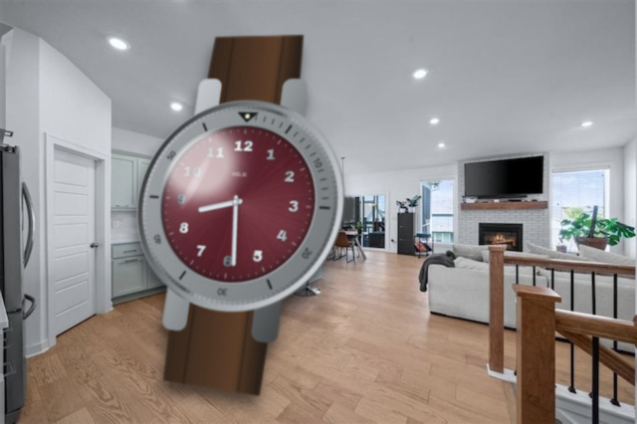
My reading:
**8:29**
